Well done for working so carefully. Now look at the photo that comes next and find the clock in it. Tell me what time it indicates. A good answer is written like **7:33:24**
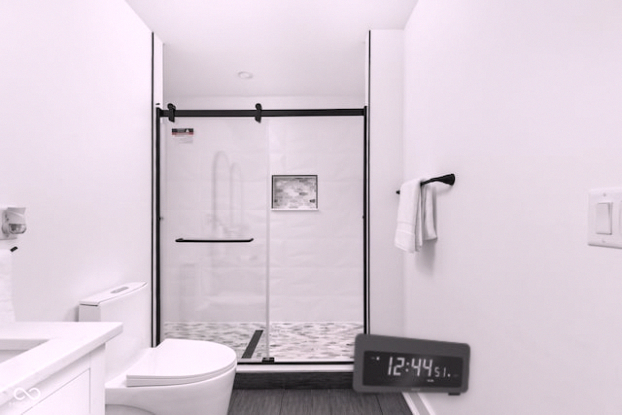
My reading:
**12:44:51**
